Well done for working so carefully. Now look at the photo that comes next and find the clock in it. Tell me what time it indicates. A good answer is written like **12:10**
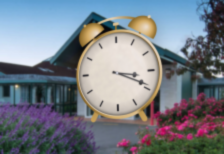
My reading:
**3:19**
